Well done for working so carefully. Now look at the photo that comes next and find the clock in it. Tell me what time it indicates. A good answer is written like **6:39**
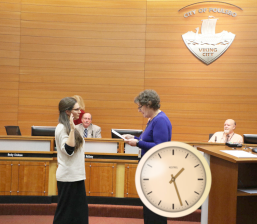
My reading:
**1:27**
